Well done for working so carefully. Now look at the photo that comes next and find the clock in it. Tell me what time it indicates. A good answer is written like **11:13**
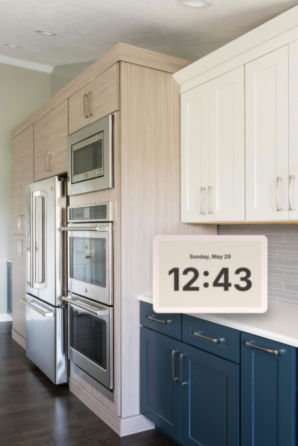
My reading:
**12:43**
